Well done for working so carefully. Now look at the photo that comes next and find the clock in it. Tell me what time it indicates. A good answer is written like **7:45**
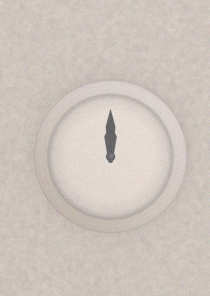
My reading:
**12:00**
